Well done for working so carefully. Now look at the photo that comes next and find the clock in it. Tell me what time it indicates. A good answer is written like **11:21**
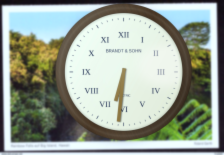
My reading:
**6:31**
